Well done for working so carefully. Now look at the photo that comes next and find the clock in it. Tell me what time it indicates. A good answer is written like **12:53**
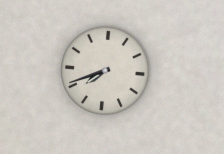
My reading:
**7:41**
